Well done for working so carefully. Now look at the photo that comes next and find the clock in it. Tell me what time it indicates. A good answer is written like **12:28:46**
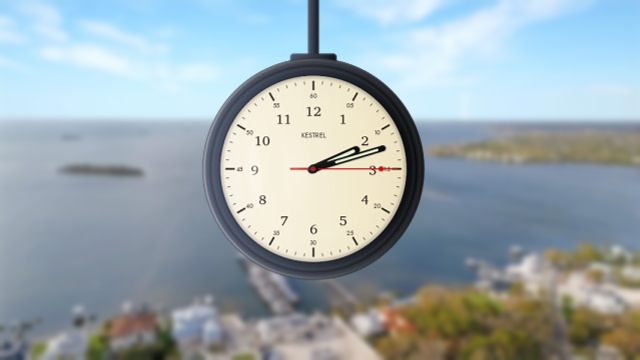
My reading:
**2:12:15**
